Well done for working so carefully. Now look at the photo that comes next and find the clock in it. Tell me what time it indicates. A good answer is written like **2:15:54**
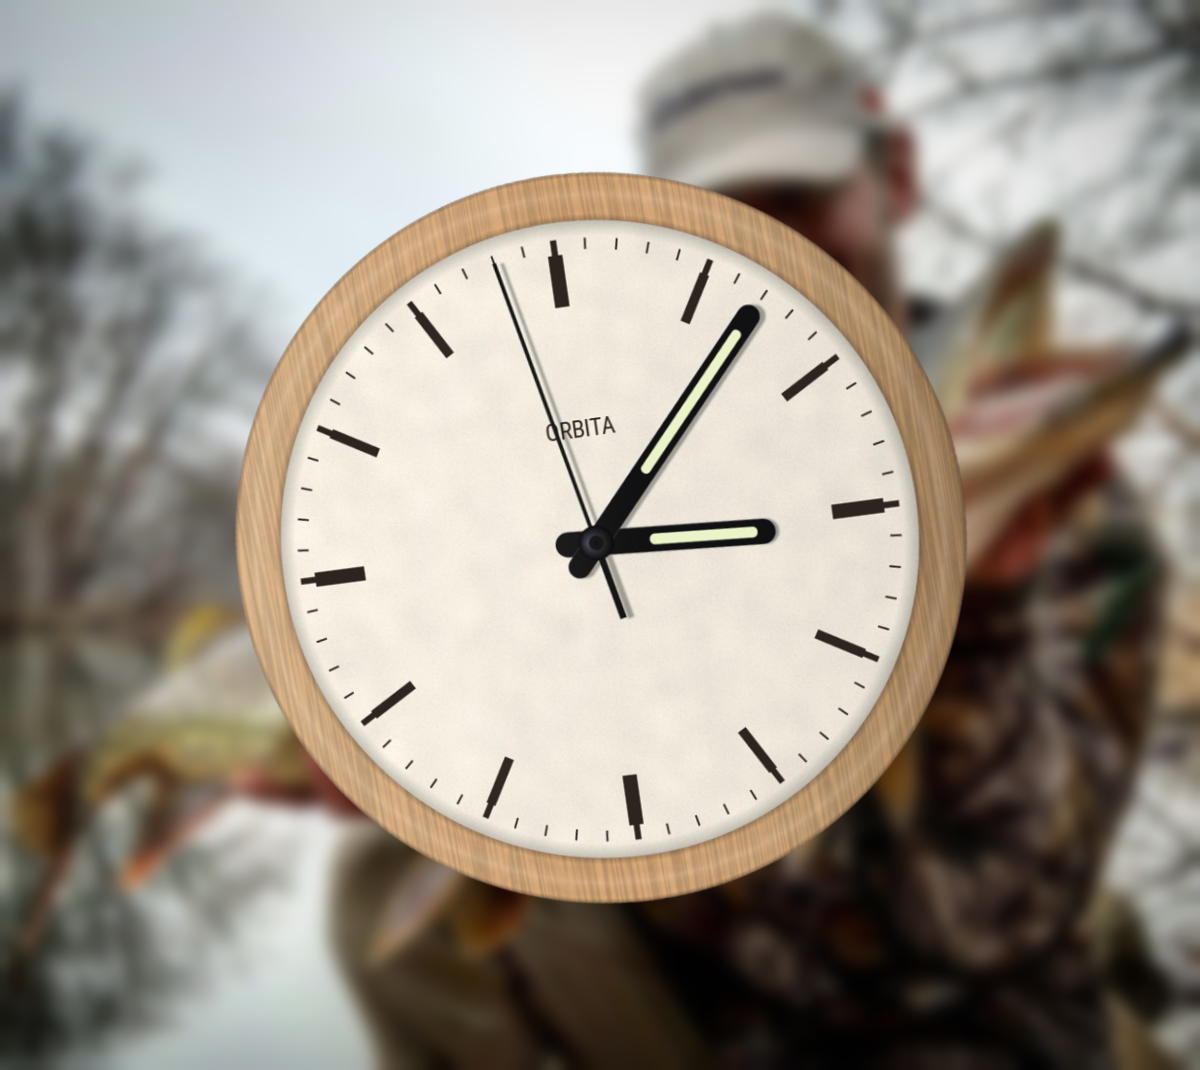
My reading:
**3:06:58**
